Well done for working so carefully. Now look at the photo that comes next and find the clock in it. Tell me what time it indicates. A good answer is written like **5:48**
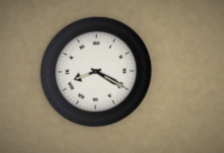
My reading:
**8:20**
